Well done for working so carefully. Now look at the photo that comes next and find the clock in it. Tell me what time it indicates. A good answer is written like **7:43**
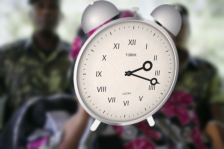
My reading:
**2:18**
